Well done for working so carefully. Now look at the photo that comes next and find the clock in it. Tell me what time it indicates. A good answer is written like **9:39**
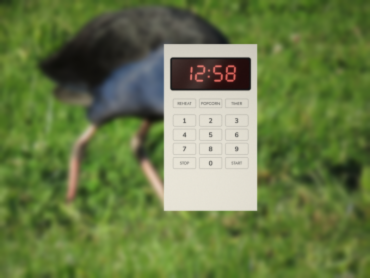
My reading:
**12:58**
